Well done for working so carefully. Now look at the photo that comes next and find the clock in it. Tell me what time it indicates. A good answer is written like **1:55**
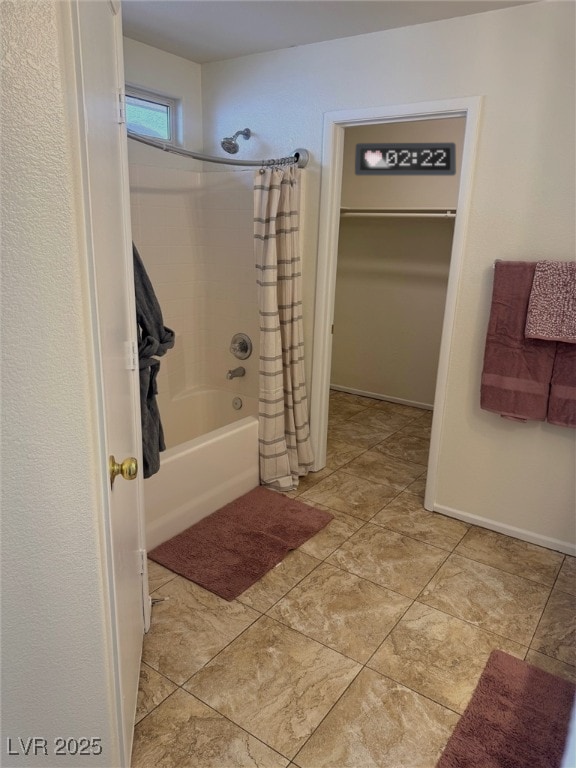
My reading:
**2:22**
